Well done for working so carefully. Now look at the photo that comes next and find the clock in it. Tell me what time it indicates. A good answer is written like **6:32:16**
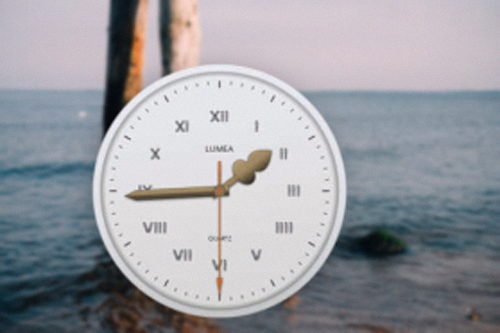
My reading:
**1:44:30**
